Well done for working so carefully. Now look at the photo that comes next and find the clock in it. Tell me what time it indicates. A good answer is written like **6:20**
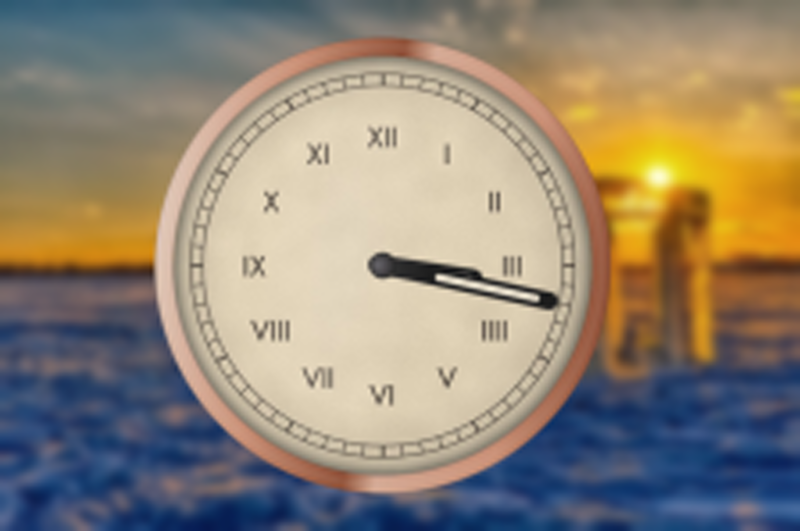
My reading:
**3:17**
